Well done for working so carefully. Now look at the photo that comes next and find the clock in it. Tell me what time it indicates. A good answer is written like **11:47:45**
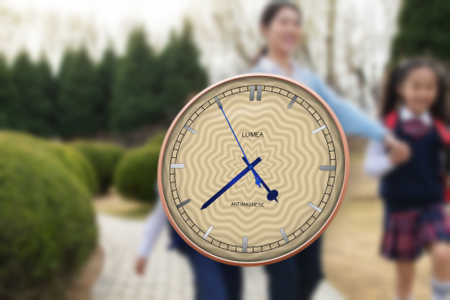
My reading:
**4:37:55**
